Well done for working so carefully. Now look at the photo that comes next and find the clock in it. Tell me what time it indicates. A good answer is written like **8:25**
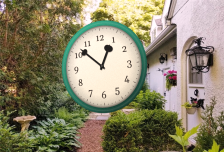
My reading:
**12:52**
